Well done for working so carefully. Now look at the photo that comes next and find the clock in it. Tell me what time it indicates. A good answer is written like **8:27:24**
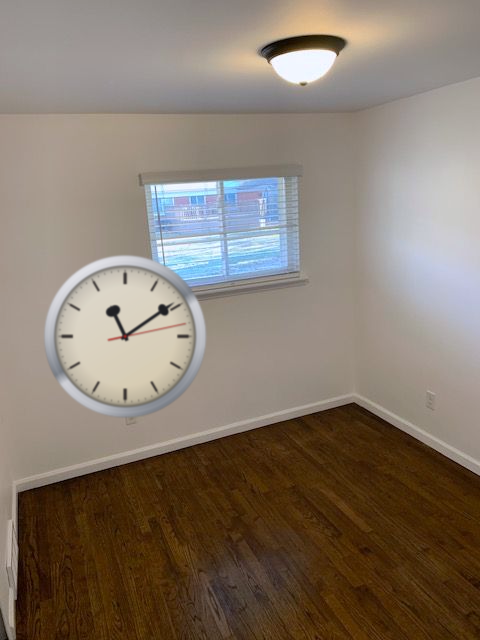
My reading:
**11:09:13**
